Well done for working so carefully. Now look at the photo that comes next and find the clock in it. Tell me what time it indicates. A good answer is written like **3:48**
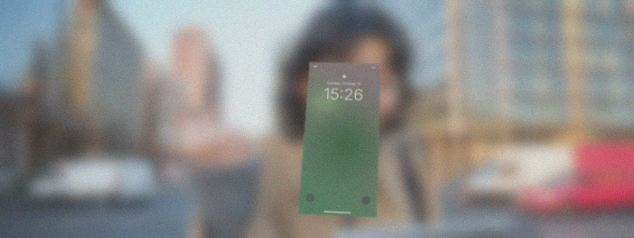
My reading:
**15:26**
